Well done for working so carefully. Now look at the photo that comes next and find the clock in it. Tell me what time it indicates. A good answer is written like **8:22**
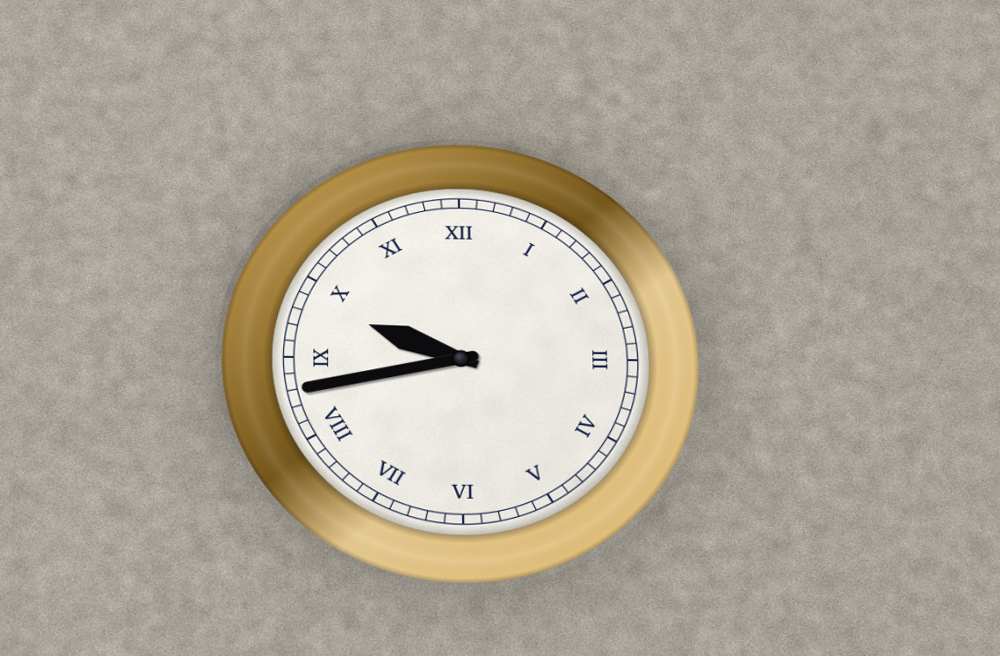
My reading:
**9:43**
